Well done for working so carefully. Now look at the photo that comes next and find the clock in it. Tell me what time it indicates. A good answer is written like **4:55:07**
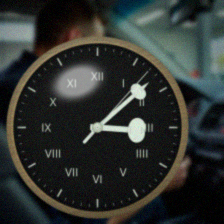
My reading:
**3:08:07**
